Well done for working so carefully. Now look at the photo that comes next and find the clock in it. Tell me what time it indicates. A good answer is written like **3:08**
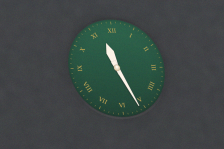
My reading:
**11:26**
